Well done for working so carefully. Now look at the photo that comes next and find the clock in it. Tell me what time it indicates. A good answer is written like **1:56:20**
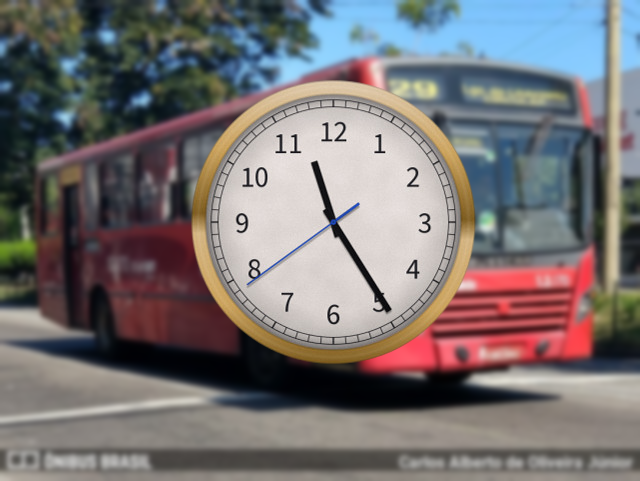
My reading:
**11:24:39**
